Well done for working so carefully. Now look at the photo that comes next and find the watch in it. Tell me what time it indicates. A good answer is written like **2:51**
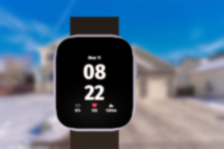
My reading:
**8:22**
